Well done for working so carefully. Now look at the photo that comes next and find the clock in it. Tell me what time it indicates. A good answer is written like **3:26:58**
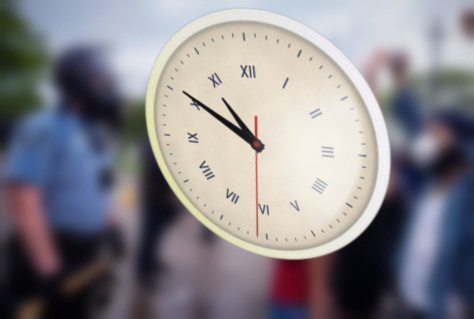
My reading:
**10:50:31**
